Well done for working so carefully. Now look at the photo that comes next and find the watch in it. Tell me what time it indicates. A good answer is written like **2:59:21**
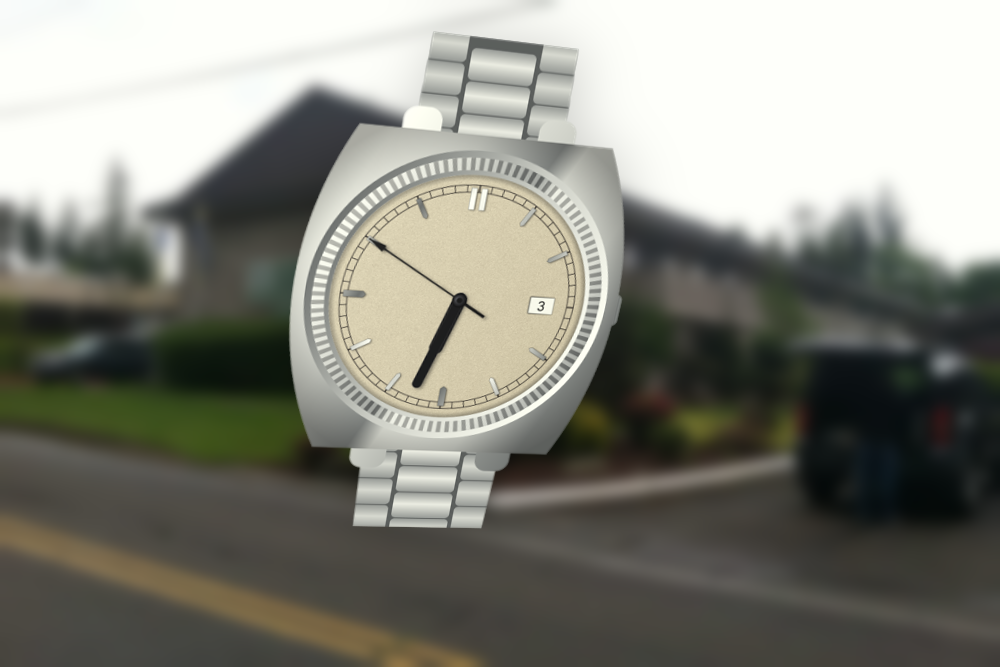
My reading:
**6:32:50**
